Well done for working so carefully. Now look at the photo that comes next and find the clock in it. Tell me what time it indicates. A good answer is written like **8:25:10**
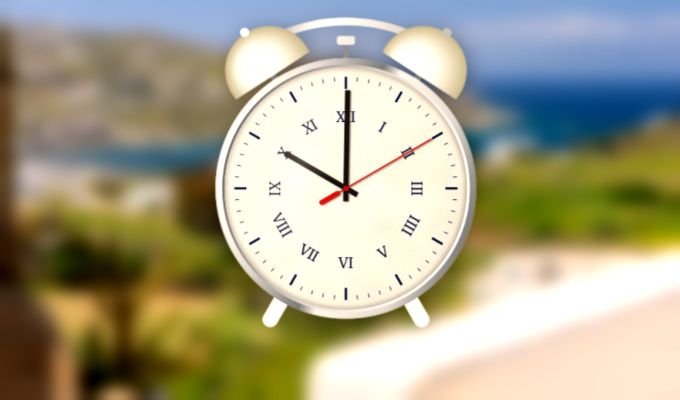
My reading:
**10:00:10**
